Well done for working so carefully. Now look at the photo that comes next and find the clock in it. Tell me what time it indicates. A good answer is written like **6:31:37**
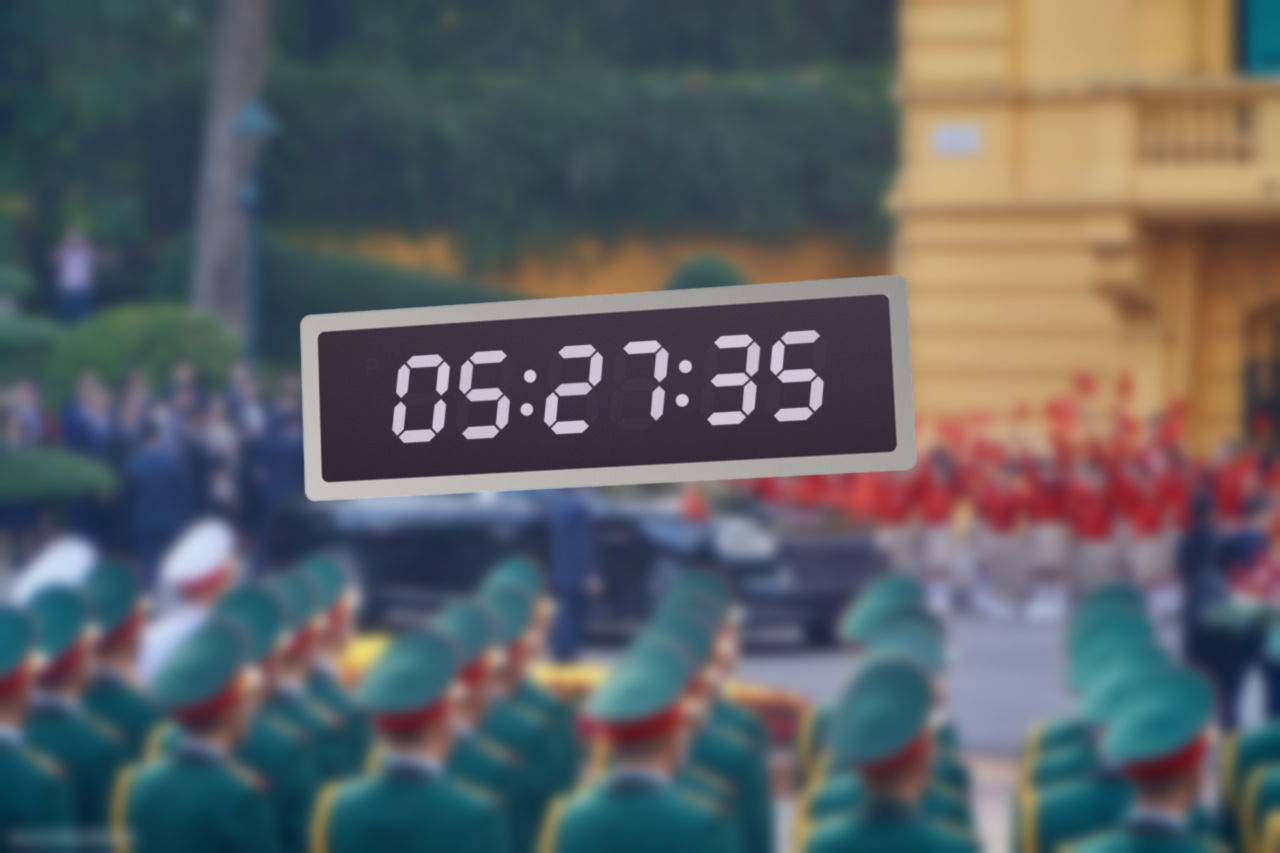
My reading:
**5:27:35**
